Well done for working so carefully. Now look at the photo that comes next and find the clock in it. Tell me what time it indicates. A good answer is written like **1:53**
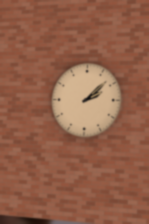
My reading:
**2:08**
